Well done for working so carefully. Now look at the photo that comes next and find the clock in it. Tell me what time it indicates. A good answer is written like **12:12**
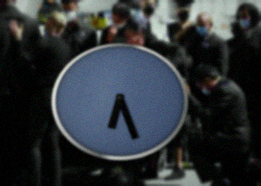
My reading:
**6:27**
